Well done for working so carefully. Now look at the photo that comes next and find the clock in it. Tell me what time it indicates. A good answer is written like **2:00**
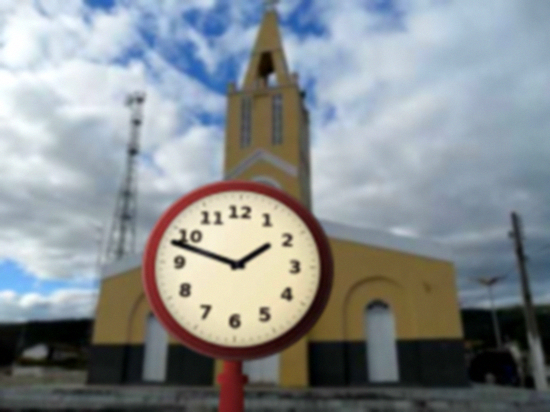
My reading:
**1:48**
